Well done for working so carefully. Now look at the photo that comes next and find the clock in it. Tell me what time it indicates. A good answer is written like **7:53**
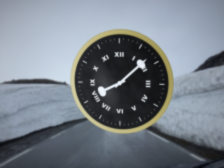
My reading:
**8:08**
